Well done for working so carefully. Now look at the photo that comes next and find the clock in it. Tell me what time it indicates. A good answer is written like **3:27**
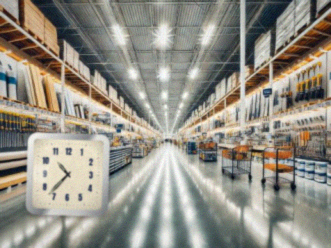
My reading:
**10:37**
